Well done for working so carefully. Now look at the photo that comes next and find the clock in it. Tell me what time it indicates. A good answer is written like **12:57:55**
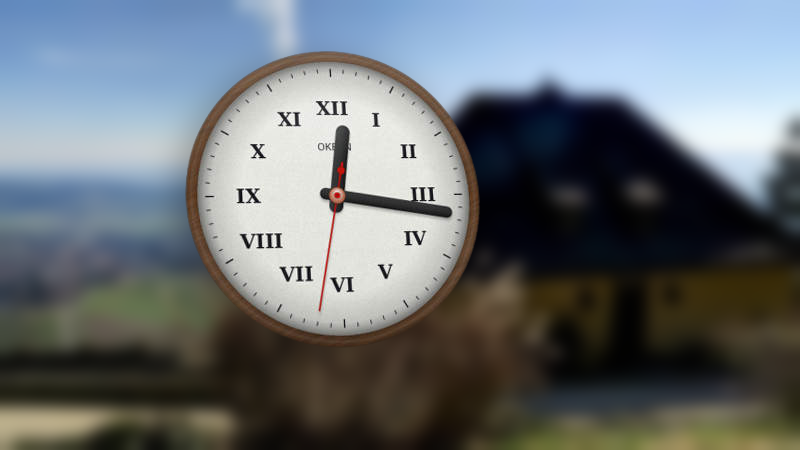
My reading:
**12:16:32**
